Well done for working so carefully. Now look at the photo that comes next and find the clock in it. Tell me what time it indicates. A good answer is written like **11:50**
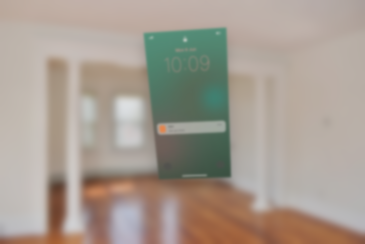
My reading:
**10:09**
